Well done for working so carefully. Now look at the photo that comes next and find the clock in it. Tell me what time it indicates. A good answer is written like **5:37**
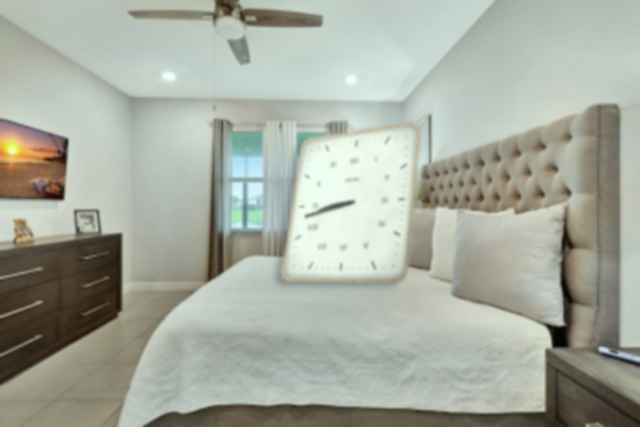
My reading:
**8:43**
